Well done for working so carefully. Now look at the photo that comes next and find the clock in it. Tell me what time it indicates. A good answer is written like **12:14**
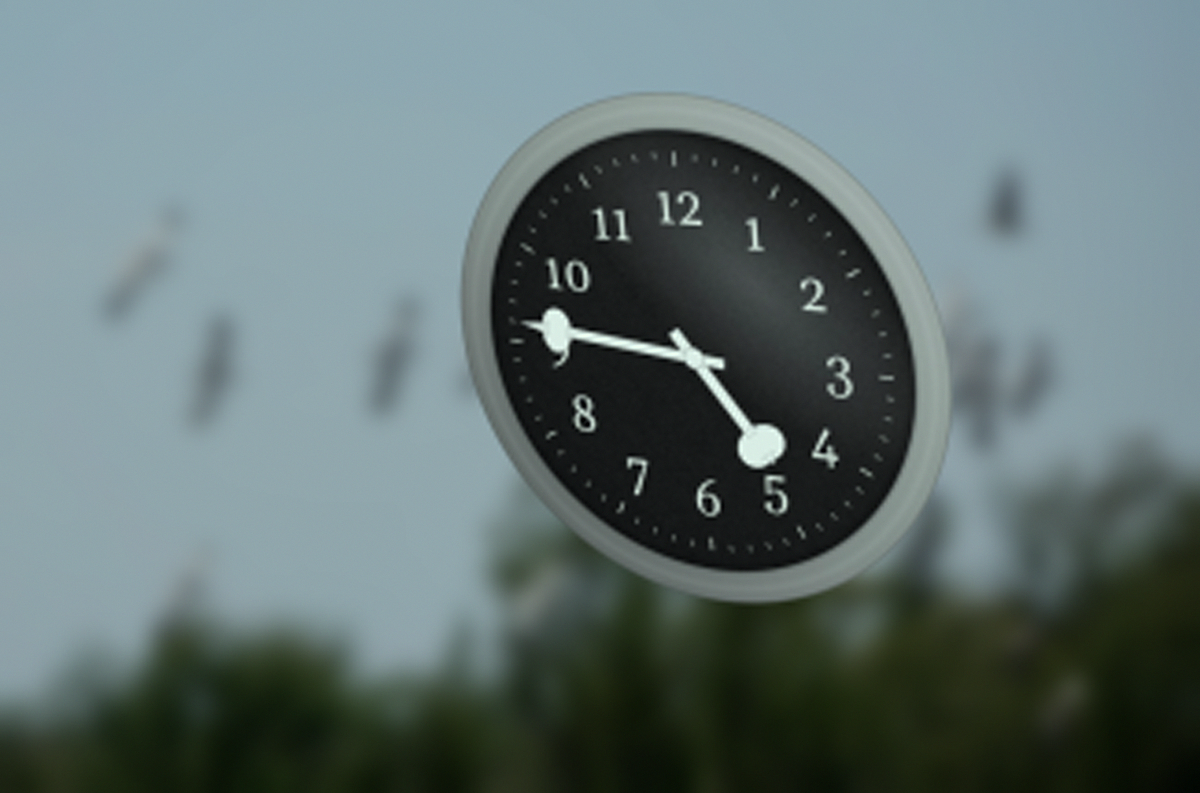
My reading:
**4:46**
